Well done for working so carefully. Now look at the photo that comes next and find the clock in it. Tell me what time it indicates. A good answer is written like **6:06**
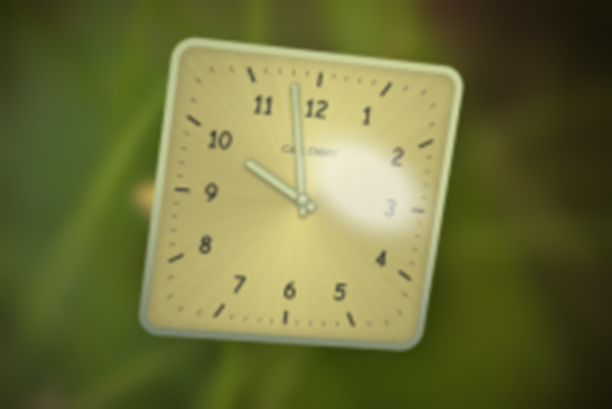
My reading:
**9:58**
